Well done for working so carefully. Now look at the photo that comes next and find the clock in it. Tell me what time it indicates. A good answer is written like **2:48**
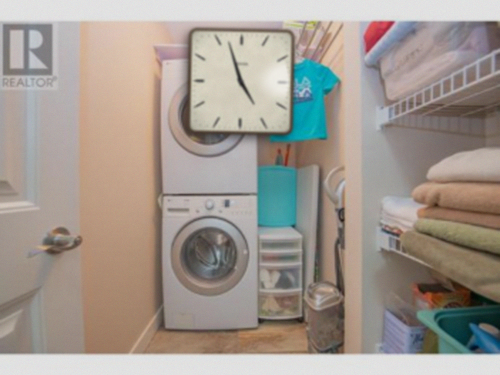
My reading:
**4:57**
